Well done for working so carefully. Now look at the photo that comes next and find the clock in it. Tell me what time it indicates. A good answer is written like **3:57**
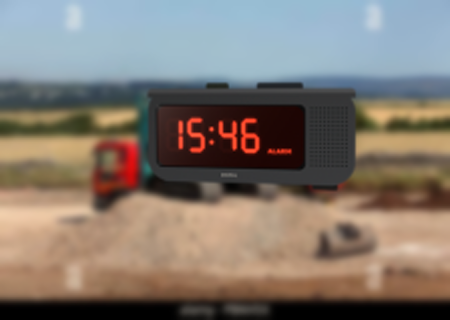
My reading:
**15:46**
